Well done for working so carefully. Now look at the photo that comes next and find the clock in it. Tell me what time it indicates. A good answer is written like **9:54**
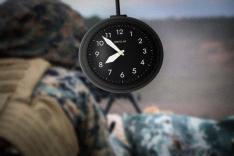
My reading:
**7:53**
